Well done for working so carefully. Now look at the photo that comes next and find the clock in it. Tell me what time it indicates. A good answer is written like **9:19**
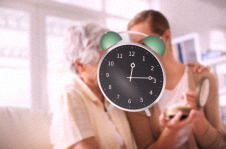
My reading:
**12:14**
